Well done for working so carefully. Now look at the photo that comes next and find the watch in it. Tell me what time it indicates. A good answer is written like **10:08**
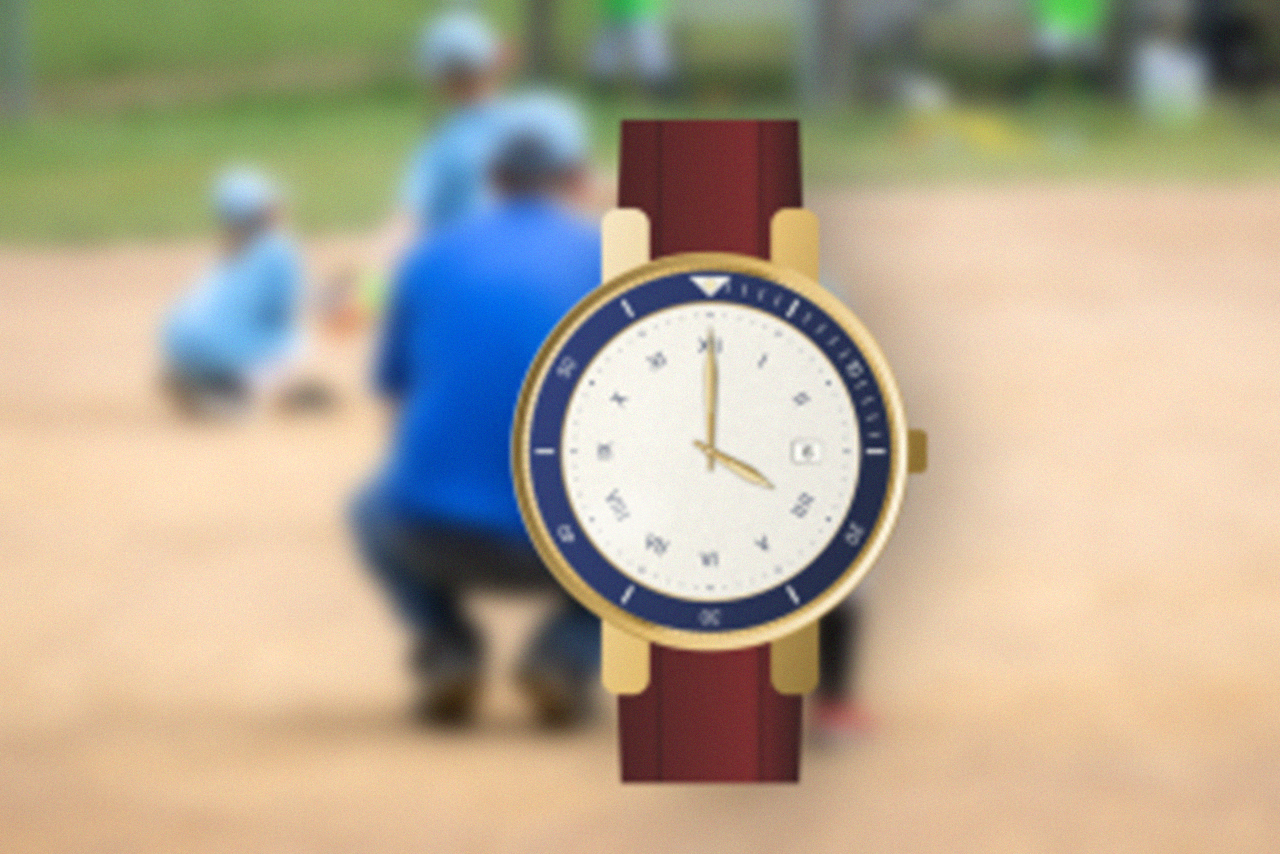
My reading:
**4:00**
